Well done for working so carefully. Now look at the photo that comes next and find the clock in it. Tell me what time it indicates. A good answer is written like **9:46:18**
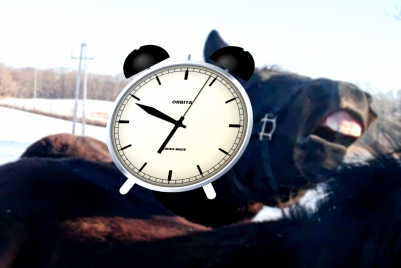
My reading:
**6:49:04**
